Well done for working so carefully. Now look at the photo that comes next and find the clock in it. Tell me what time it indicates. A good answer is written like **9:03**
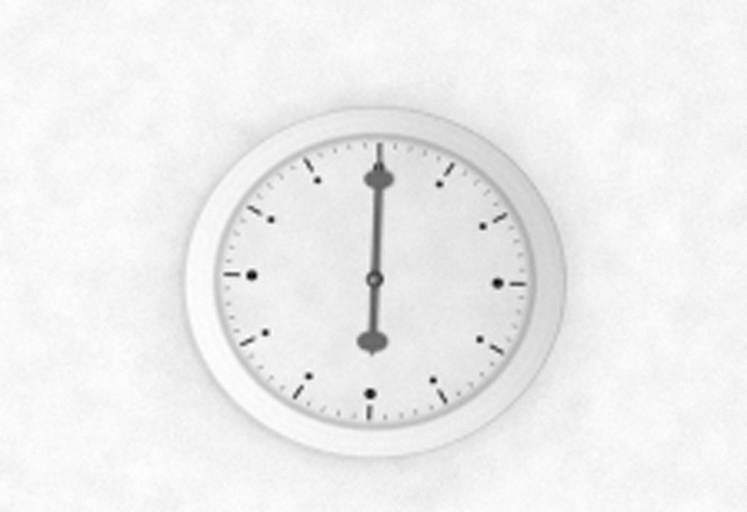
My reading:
**6:00**
